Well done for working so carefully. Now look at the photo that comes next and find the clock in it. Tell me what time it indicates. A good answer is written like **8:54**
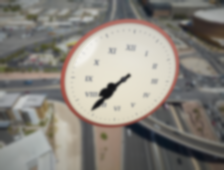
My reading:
**7:36**
